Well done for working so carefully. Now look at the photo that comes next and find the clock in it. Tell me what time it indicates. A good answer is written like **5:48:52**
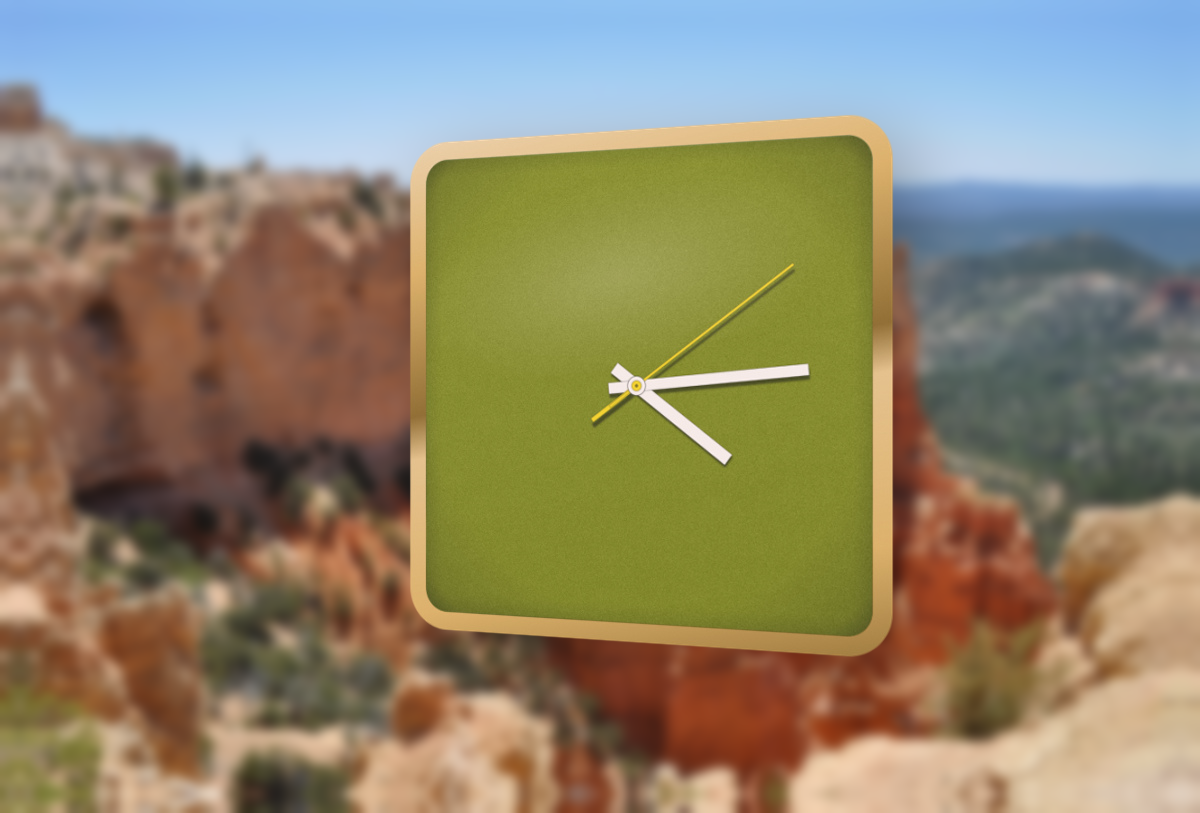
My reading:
**4:14:09**
